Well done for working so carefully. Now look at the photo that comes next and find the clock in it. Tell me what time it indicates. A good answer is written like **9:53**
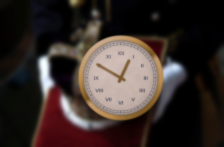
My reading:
**12:50**
